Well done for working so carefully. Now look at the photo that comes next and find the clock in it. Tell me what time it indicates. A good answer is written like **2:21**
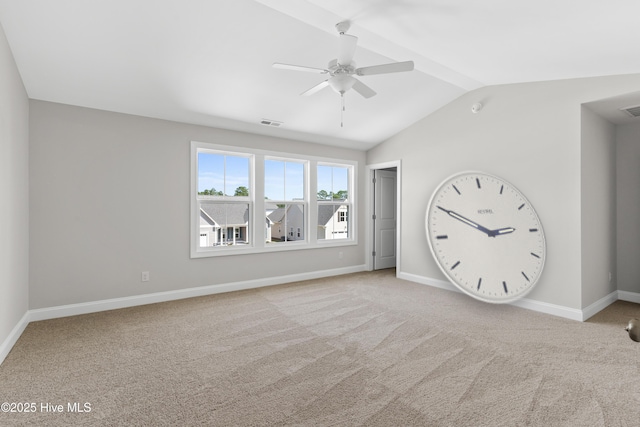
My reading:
**2:50**
